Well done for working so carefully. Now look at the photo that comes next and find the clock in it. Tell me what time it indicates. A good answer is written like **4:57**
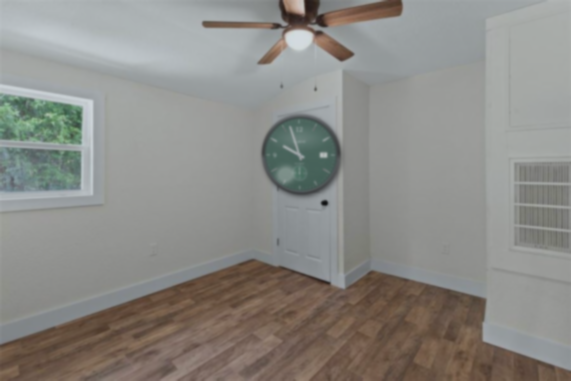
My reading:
**9:57**
